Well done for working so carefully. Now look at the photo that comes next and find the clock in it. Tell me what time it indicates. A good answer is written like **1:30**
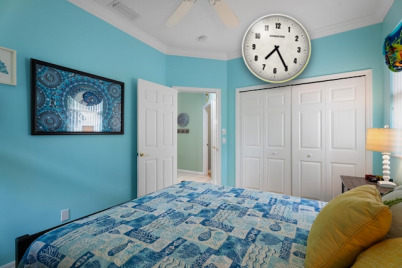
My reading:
**7:25**
